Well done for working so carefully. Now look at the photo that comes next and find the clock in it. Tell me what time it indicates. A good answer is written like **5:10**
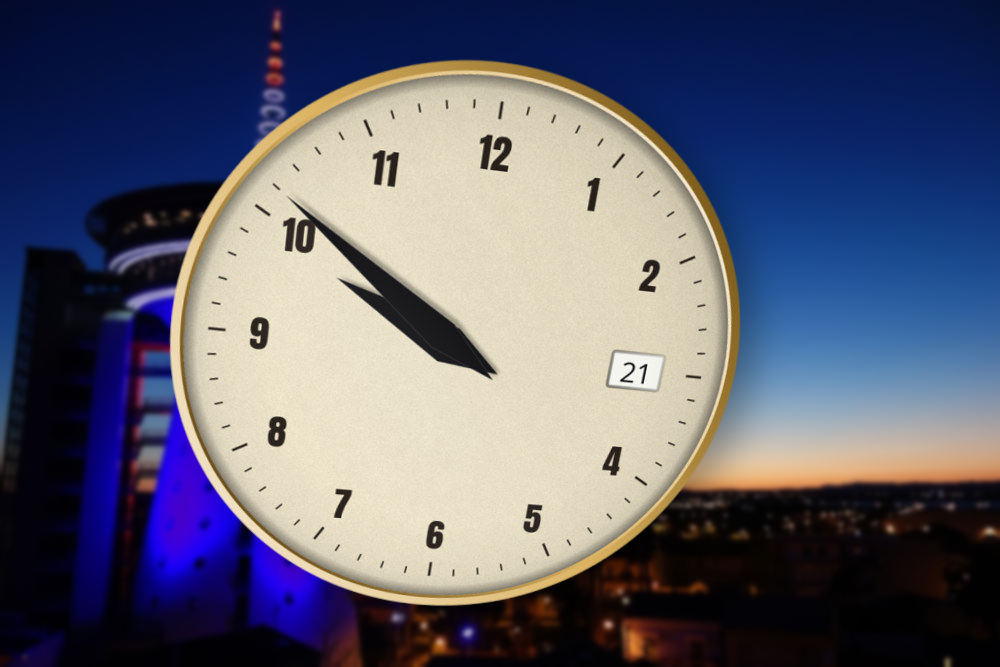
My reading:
**9:51**
